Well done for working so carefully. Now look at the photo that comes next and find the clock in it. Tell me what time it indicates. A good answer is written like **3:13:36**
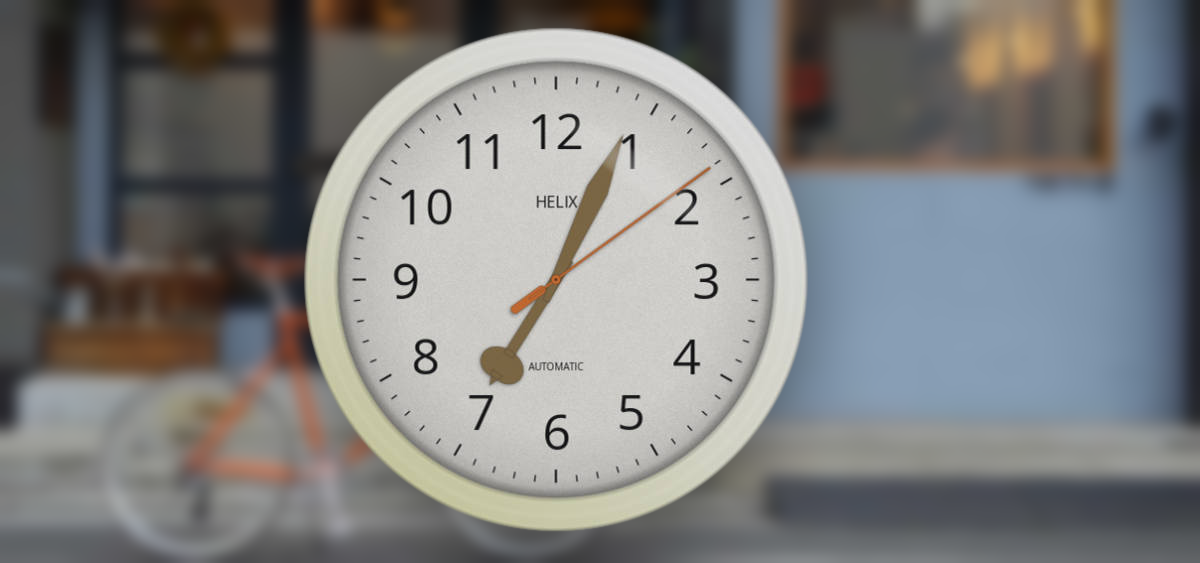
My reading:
**7:04:09**
